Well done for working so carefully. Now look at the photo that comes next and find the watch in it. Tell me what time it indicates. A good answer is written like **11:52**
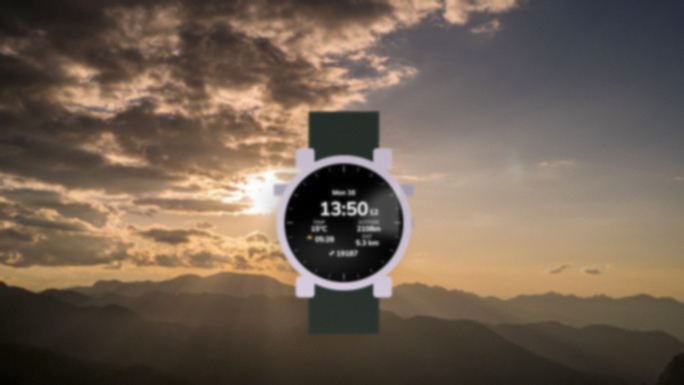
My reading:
**13:50**
